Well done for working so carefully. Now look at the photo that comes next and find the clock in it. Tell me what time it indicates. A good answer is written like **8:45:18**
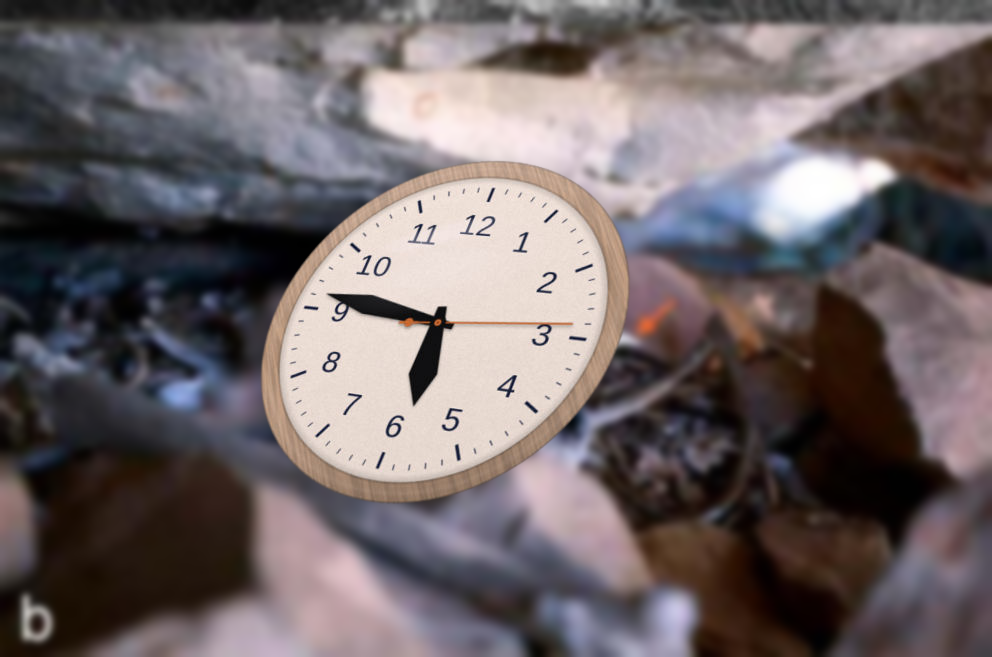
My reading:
**5:46:14**
